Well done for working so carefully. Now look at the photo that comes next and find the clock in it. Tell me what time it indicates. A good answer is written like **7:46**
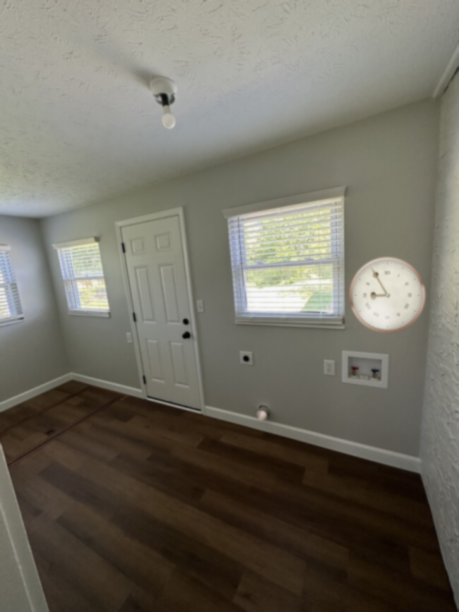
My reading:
**8:55**
